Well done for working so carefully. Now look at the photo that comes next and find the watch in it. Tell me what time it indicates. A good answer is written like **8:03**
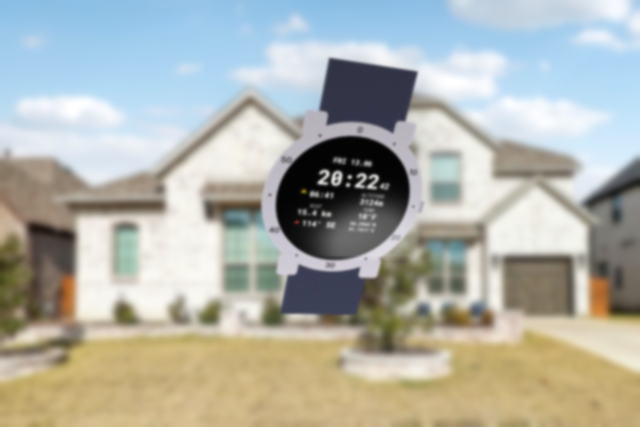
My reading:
**20:22**
